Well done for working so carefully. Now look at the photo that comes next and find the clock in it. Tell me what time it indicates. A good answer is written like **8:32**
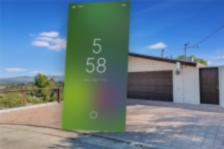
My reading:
**5:58**
